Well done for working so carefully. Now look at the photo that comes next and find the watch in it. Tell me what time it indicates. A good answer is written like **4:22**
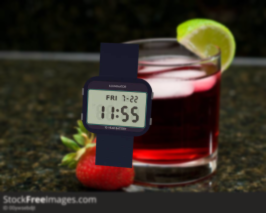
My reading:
**11:55**
